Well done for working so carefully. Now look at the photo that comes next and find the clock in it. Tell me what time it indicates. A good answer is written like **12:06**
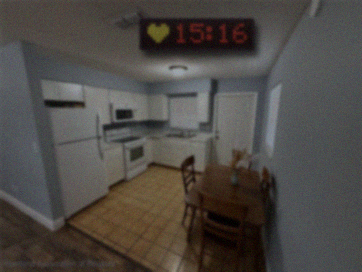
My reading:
**15:16**
